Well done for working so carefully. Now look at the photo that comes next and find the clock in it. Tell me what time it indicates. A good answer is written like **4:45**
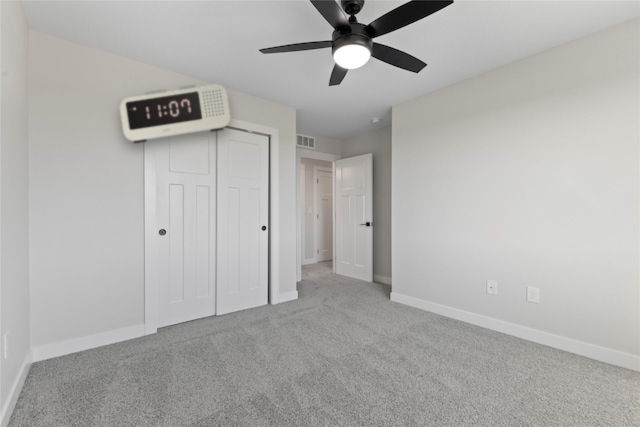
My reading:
**11:07**
